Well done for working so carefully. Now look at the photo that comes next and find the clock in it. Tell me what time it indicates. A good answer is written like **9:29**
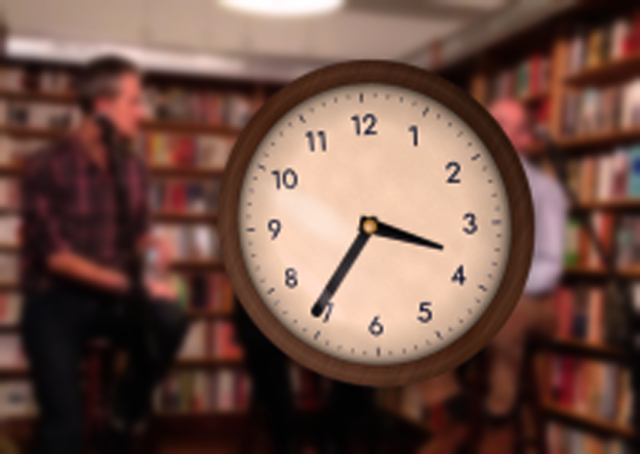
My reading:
**3:36**
